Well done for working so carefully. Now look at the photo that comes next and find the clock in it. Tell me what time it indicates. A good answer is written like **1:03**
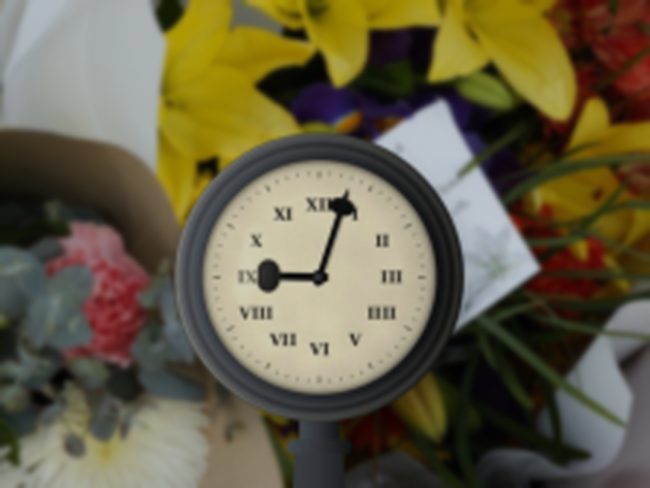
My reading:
**9:03**
